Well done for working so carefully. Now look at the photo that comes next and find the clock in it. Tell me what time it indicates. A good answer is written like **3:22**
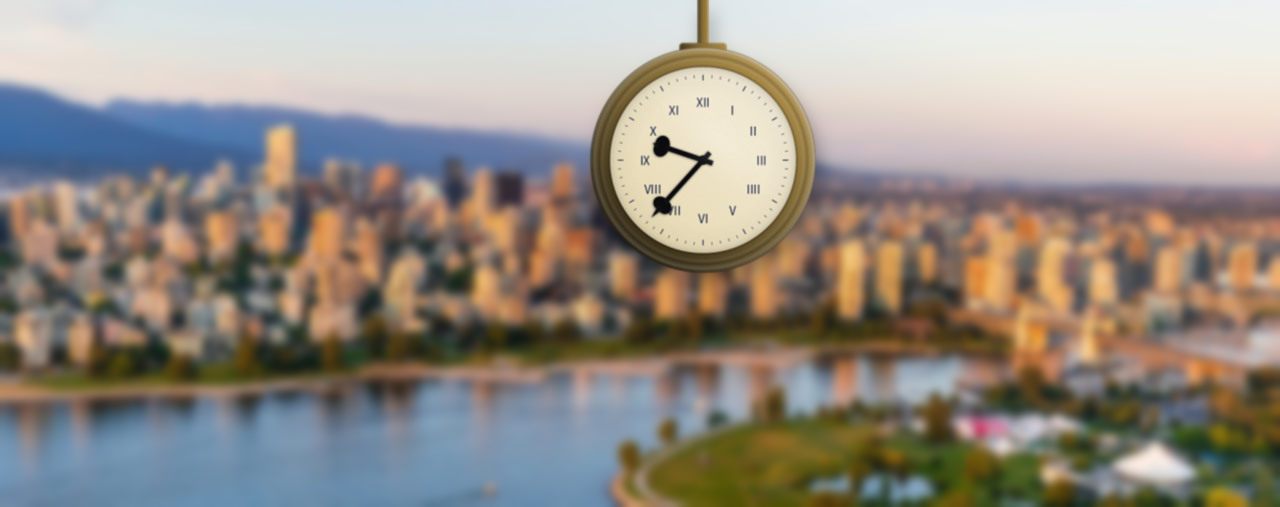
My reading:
**9:37**
